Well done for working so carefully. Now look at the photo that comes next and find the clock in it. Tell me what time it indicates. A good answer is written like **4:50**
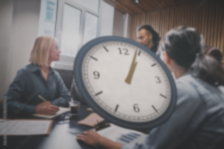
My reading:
**1:04**
